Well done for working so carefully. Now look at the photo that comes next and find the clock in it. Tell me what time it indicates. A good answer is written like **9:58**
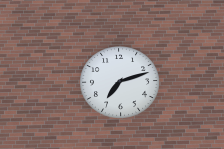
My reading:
**7:12**
